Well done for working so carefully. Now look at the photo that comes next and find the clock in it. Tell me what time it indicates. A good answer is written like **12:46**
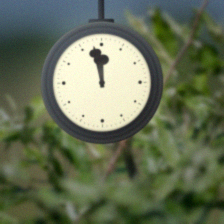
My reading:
**11:58**
